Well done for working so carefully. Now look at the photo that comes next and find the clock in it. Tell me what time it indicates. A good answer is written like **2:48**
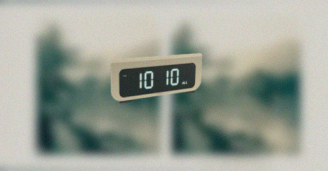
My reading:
**10:10**
